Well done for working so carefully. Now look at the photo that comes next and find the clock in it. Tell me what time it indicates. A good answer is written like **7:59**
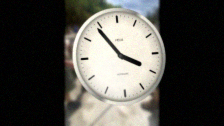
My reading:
**3:54**
